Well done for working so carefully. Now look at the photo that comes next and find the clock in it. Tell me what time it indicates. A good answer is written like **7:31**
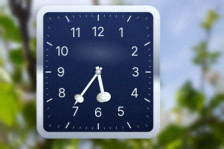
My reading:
**5:36**
